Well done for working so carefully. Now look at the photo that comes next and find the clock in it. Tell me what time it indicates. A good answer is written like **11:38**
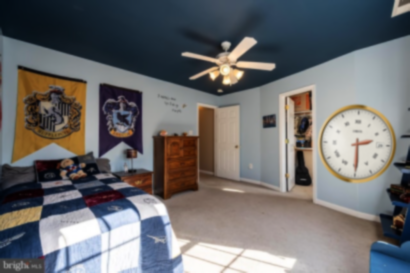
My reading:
**2:30**
